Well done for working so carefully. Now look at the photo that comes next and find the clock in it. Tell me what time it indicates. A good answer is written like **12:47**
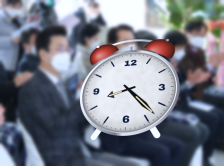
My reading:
**8:23**
